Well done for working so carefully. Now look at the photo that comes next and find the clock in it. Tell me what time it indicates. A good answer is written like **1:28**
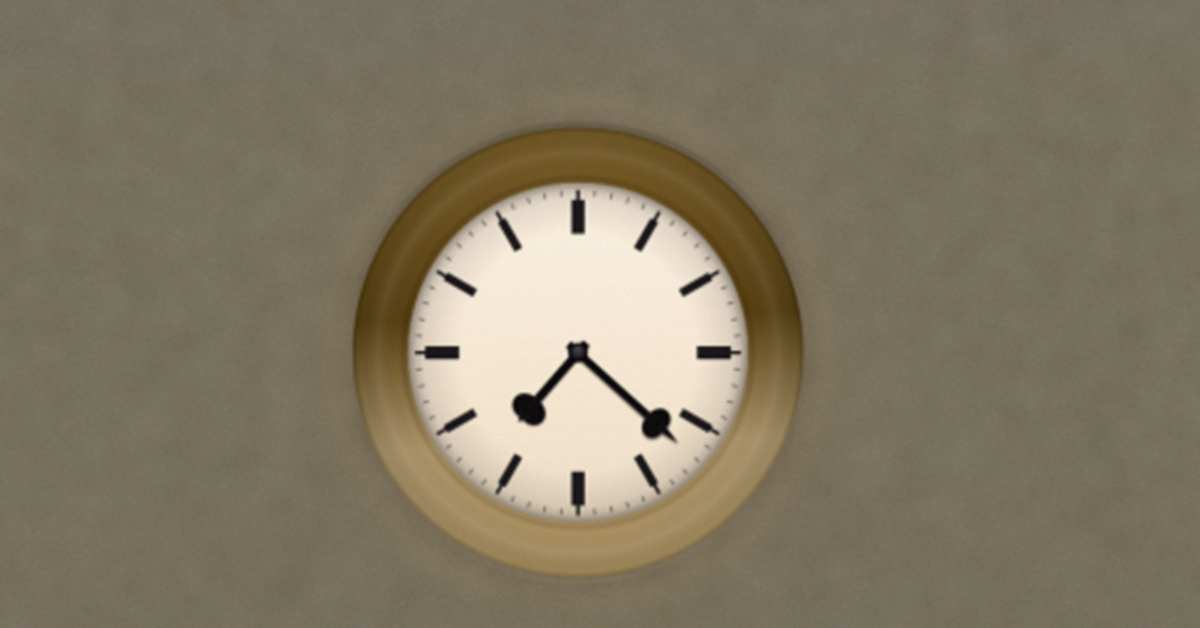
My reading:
**7:22**
